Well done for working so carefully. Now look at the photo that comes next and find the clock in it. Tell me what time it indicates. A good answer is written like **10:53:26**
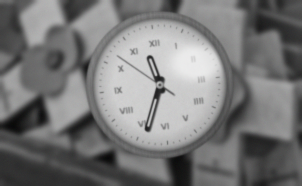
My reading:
**11:33:52**
